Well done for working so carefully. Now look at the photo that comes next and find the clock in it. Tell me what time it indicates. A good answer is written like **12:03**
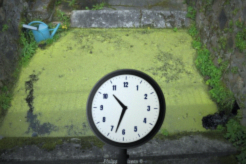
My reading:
**10:33**
